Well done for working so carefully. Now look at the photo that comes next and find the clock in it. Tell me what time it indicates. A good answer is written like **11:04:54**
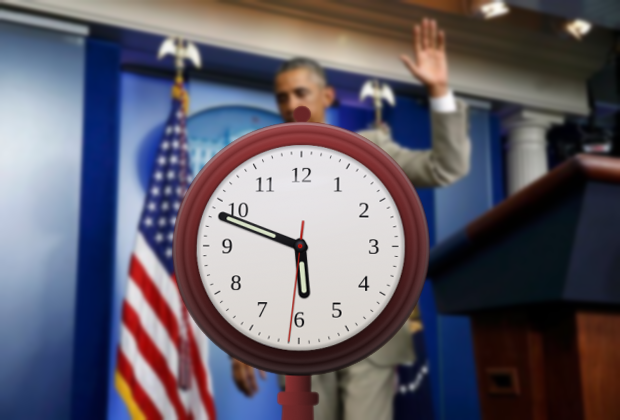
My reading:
**5:48:31**
